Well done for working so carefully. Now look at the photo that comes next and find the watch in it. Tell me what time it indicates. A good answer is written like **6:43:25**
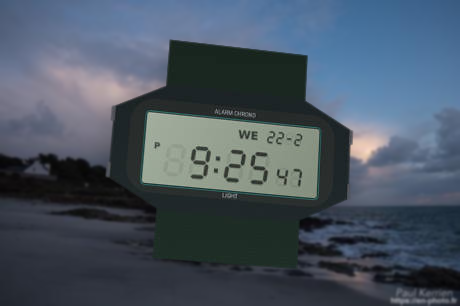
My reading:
**9:25:47**
